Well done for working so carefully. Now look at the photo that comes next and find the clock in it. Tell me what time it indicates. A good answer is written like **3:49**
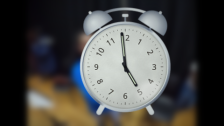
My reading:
**4:59**
